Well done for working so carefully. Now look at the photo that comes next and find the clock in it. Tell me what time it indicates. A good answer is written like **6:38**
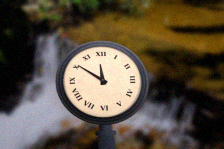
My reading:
**11:51**
